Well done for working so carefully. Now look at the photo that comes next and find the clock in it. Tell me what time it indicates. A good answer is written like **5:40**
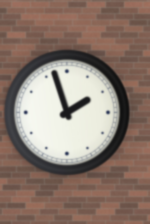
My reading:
**1:57**
